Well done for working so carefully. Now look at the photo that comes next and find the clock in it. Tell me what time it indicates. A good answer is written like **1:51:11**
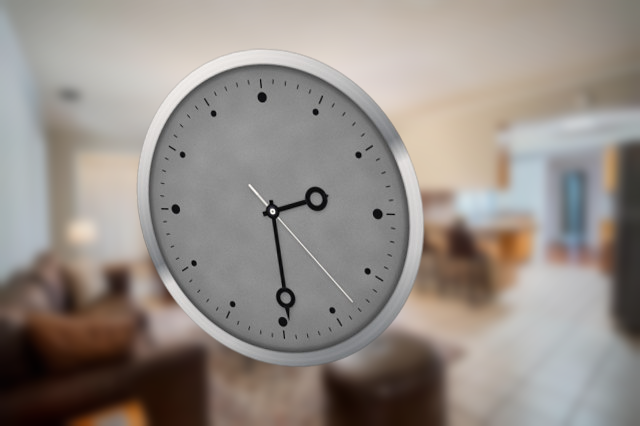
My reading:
**2:29:23**
